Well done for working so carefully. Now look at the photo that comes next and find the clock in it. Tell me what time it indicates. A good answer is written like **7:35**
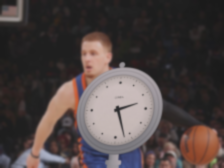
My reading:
**2:27**
